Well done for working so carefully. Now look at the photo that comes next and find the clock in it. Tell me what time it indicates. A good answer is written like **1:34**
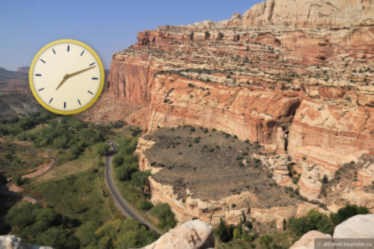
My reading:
**7:11**
